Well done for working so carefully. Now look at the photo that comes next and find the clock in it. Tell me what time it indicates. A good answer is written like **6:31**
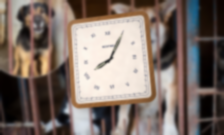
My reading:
**8:05**
